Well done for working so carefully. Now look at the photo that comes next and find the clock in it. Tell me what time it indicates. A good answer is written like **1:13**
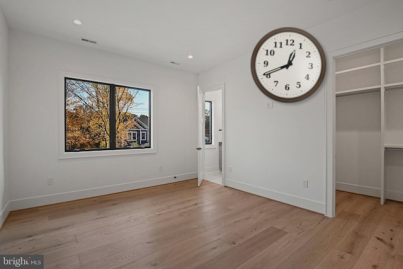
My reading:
**12:41**
